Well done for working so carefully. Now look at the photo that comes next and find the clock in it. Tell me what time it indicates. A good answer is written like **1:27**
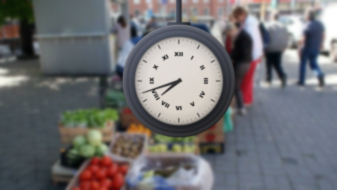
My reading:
**7:42**
